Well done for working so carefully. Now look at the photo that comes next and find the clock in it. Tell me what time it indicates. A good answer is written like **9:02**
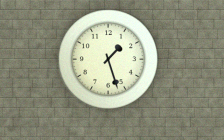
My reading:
**1:27**
